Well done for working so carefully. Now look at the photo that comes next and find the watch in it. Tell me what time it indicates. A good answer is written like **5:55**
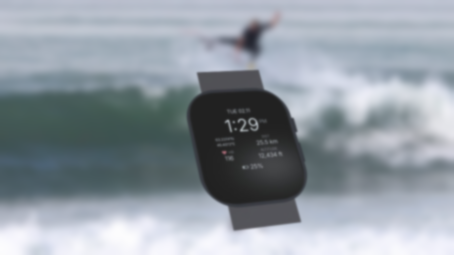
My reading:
**1:29**
